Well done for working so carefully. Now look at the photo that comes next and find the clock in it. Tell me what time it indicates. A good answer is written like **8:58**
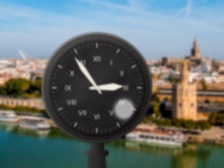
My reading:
**2:54**
